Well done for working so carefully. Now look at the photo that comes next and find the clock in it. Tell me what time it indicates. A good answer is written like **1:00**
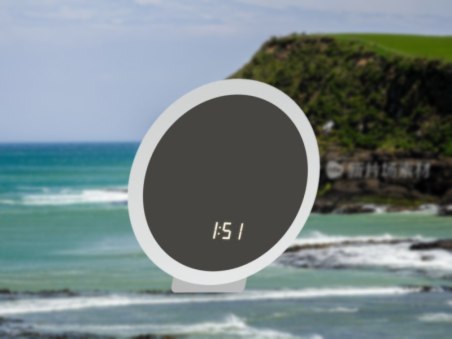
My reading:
**1:51**
